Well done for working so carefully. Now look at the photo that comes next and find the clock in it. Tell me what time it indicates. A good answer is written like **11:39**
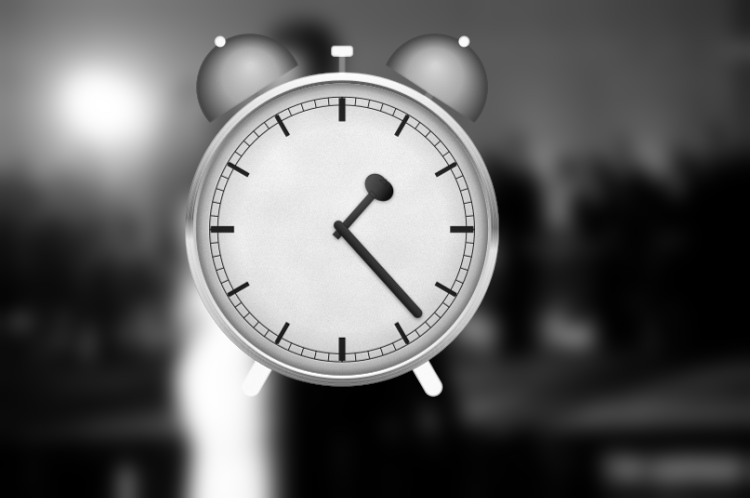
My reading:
**1:23**
